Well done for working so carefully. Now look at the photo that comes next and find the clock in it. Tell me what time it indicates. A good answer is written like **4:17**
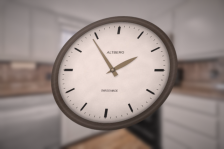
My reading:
**1:54**
